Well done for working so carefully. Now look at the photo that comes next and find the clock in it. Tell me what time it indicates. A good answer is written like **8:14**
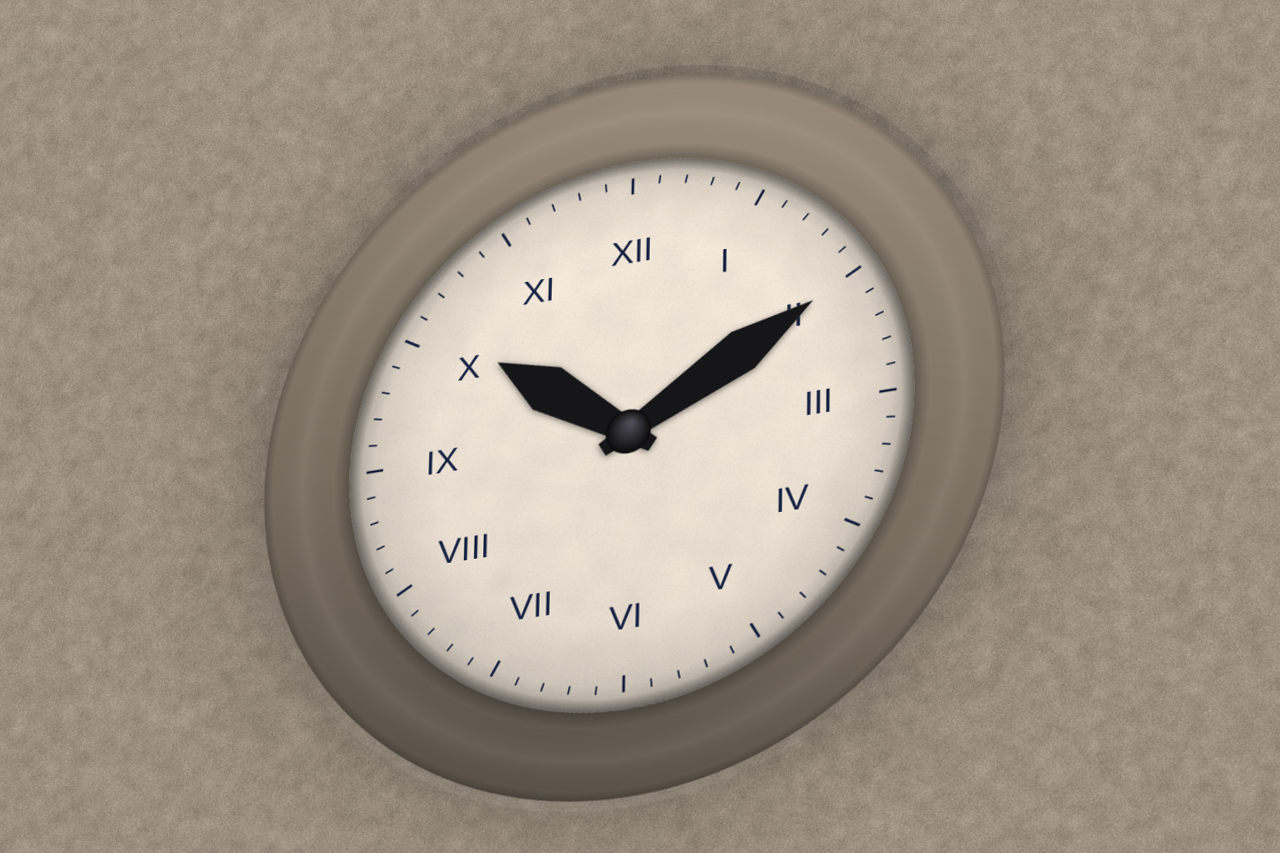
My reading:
**10:10**
